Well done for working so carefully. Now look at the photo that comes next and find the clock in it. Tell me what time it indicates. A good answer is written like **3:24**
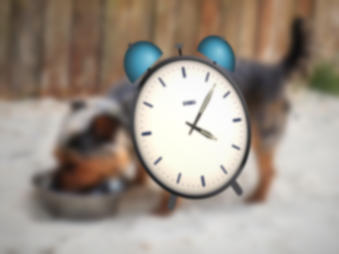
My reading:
**4:07**
